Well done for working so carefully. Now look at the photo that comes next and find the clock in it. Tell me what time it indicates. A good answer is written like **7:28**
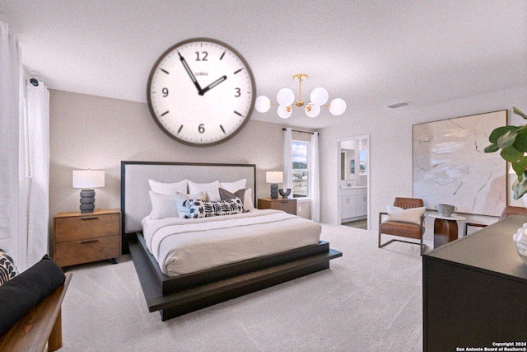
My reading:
**1:55**
